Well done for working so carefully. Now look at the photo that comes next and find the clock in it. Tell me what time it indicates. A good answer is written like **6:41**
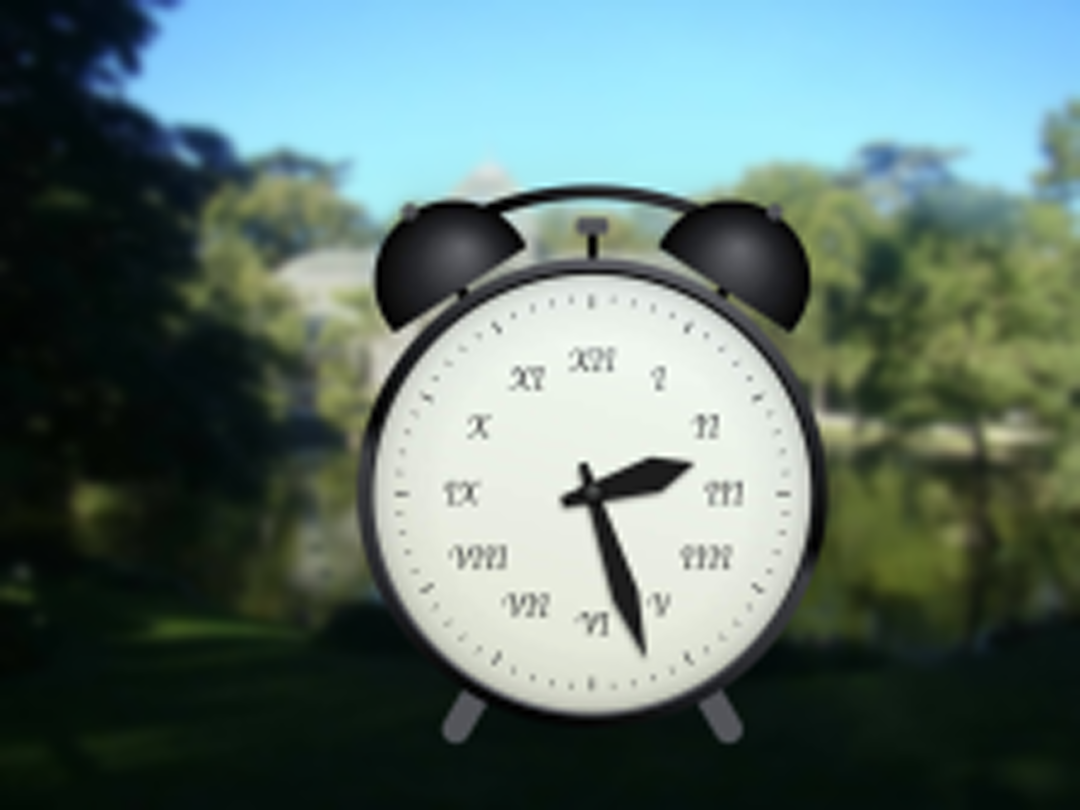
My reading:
**2:27**
